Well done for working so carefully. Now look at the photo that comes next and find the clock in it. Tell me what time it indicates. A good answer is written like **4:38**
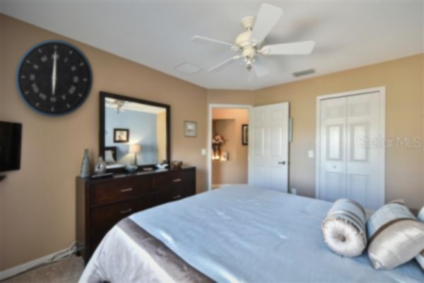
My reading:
**6:00**
